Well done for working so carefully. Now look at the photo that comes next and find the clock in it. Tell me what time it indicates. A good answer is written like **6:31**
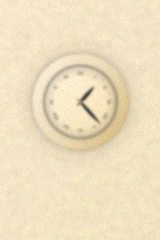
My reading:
**1:23**
